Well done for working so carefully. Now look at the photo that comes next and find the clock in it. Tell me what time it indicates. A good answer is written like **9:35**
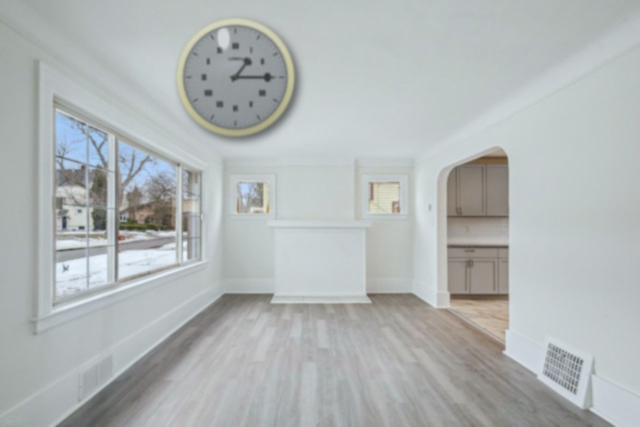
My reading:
**1:15**
